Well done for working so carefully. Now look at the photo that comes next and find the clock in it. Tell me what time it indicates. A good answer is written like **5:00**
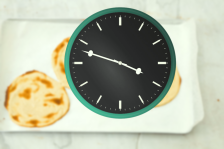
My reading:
**3:48**
